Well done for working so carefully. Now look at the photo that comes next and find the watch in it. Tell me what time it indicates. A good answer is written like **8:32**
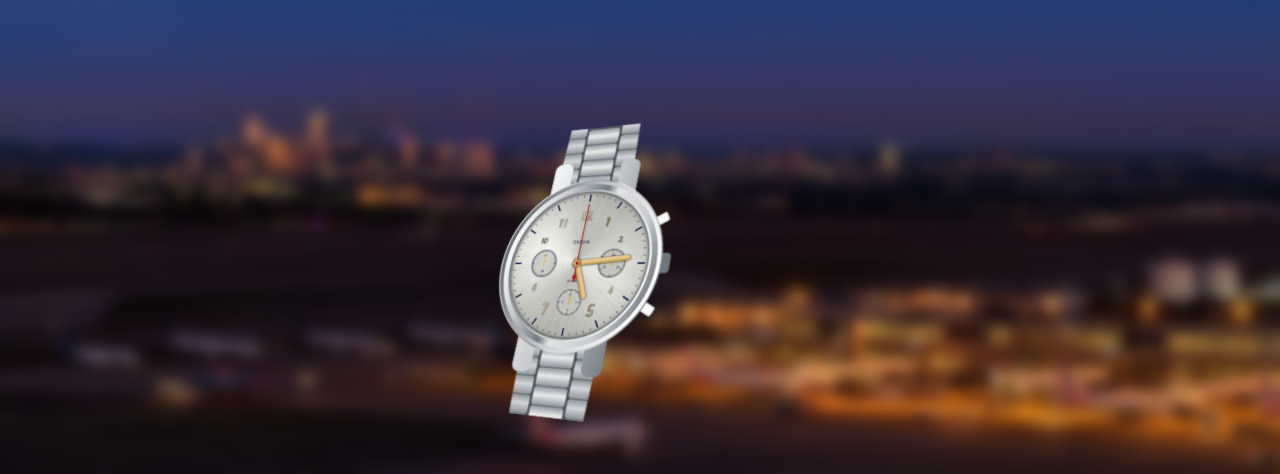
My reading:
**5:14**
